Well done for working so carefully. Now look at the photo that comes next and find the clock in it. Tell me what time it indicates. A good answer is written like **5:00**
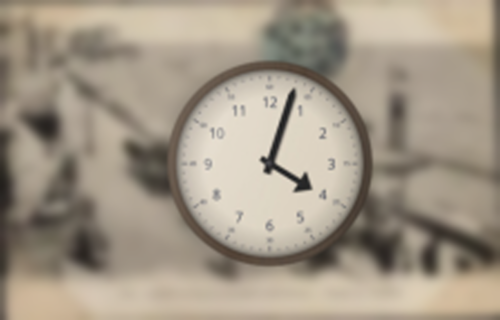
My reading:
**4:03**
